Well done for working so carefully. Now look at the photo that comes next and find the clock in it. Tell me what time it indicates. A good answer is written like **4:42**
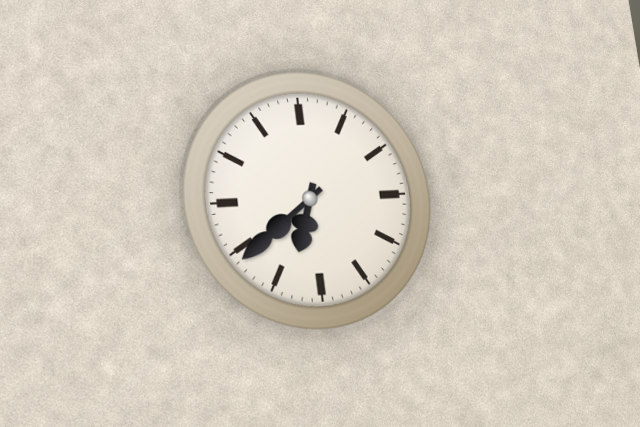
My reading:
**6:39**
